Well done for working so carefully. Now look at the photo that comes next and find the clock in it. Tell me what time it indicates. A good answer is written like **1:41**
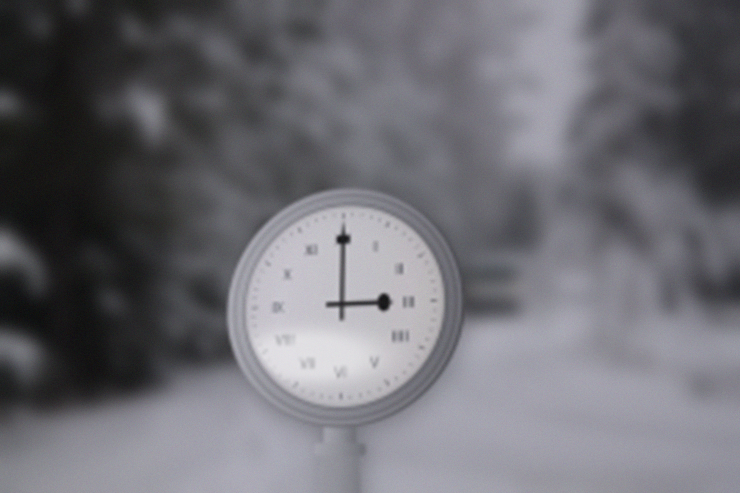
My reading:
**3:00**
